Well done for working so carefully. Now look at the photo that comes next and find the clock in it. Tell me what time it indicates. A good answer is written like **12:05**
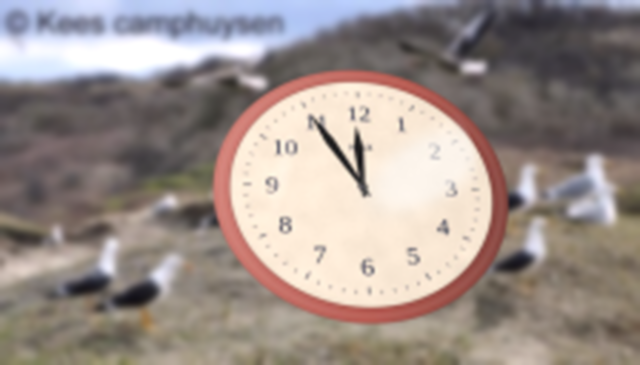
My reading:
**11:55**
